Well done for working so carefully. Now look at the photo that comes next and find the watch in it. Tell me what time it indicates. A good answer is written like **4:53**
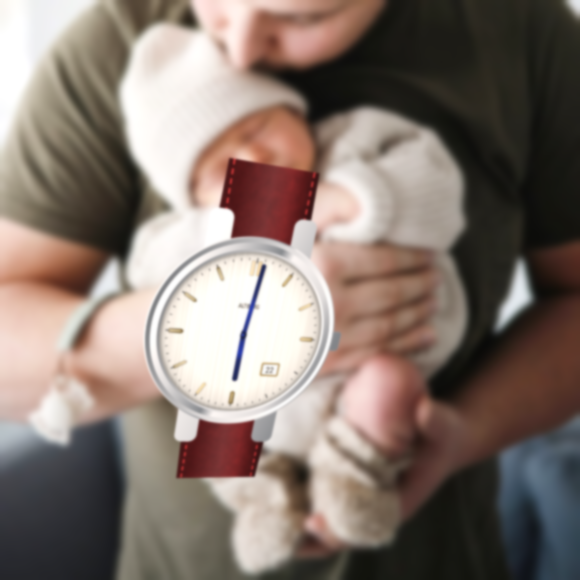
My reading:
**6:01**
